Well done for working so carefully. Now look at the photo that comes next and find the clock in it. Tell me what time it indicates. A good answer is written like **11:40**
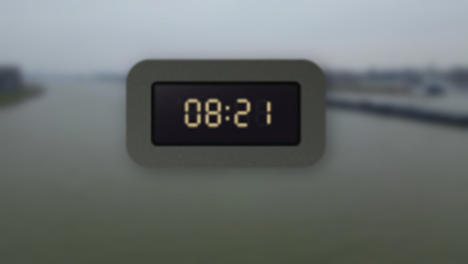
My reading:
**8:21**
